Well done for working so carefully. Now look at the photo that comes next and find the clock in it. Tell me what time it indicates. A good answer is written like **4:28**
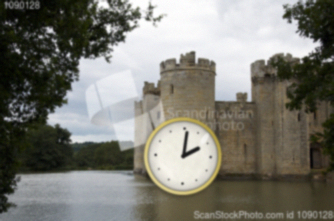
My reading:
**2:01**
